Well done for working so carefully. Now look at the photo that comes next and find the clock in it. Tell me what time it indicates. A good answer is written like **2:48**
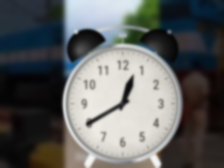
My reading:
**12:40**
